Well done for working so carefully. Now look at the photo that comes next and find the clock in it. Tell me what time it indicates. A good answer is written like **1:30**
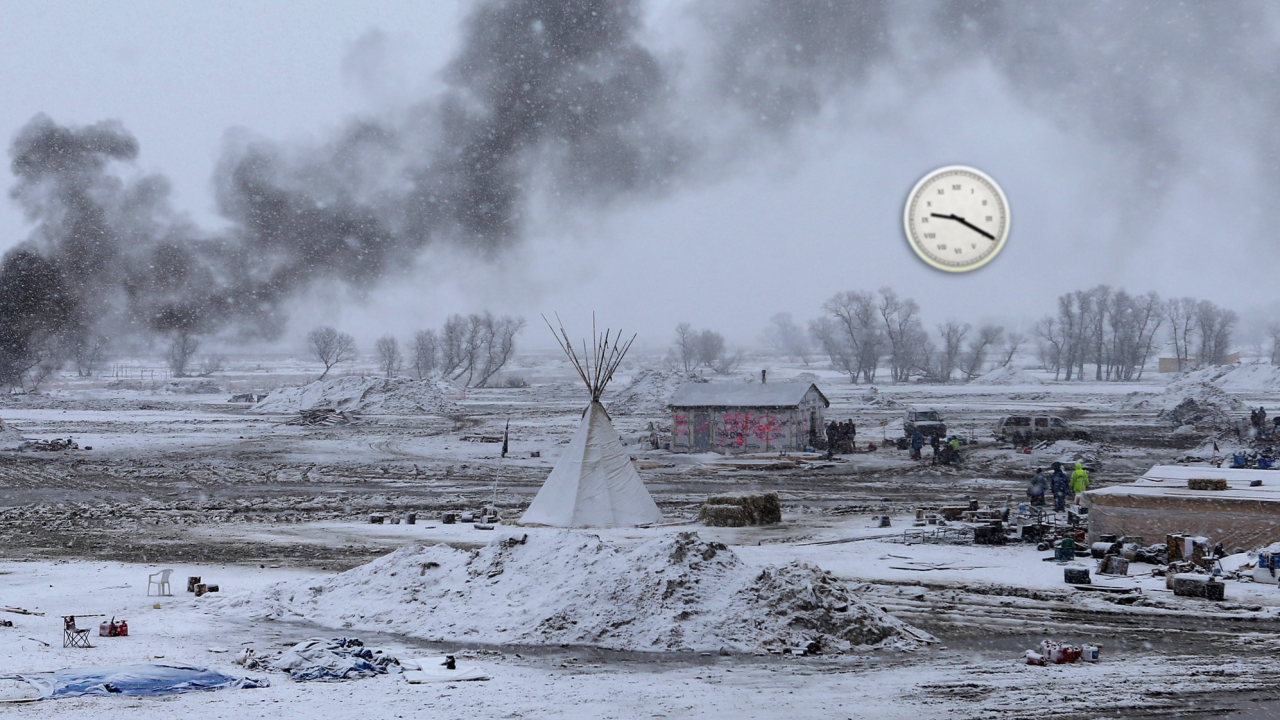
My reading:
**9:20**
